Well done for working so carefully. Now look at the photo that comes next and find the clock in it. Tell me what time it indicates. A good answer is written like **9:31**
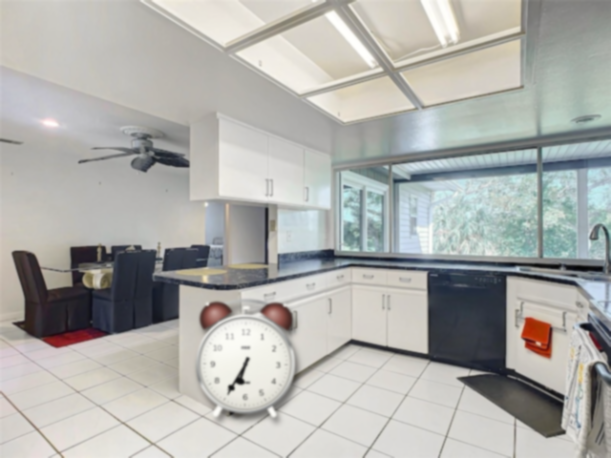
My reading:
**6:35**
